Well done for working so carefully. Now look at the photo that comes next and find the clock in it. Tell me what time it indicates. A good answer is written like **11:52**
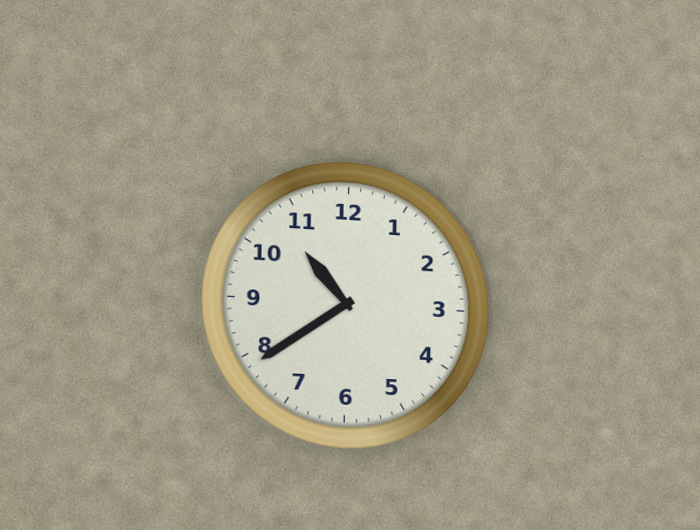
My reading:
**10:39**
